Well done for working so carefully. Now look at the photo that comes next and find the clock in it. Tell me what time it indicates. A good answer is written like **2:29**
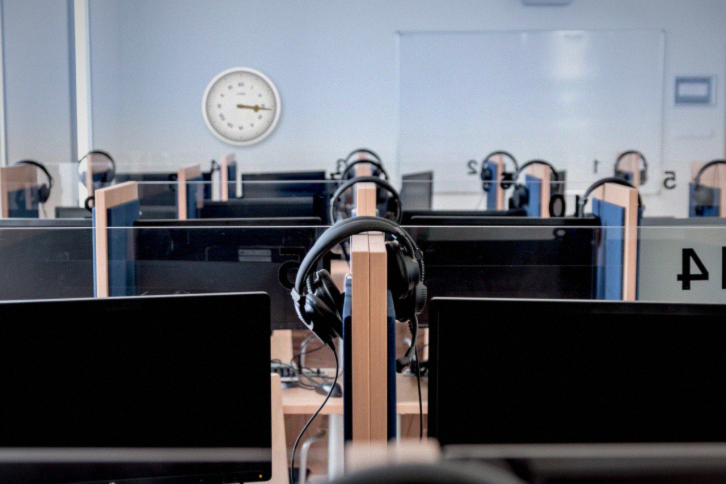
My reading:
**3:16**
